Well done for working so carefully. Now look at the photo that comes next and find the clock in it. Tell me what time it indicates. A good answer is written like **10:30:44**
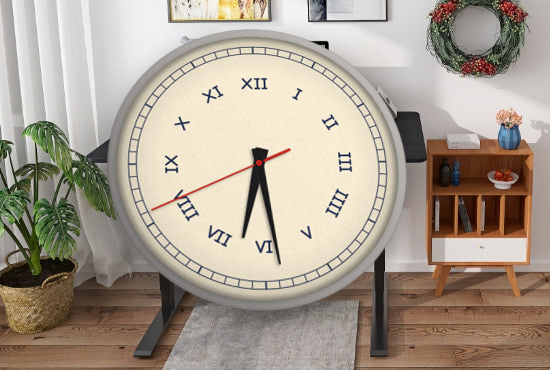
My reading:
**6:28:41**
